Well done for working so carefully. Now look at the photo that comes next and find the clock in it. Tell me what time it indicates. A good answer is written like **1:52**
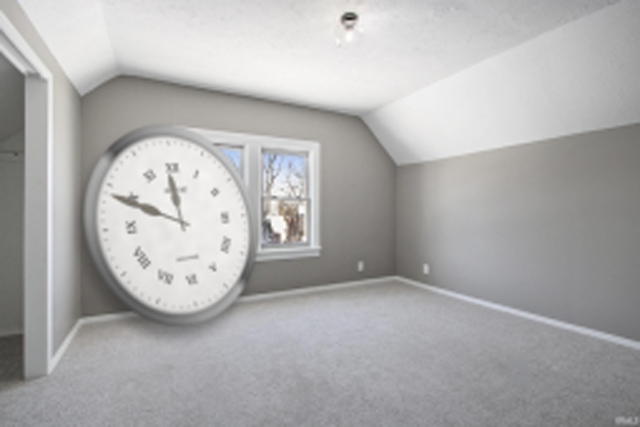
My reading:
**11:49**
